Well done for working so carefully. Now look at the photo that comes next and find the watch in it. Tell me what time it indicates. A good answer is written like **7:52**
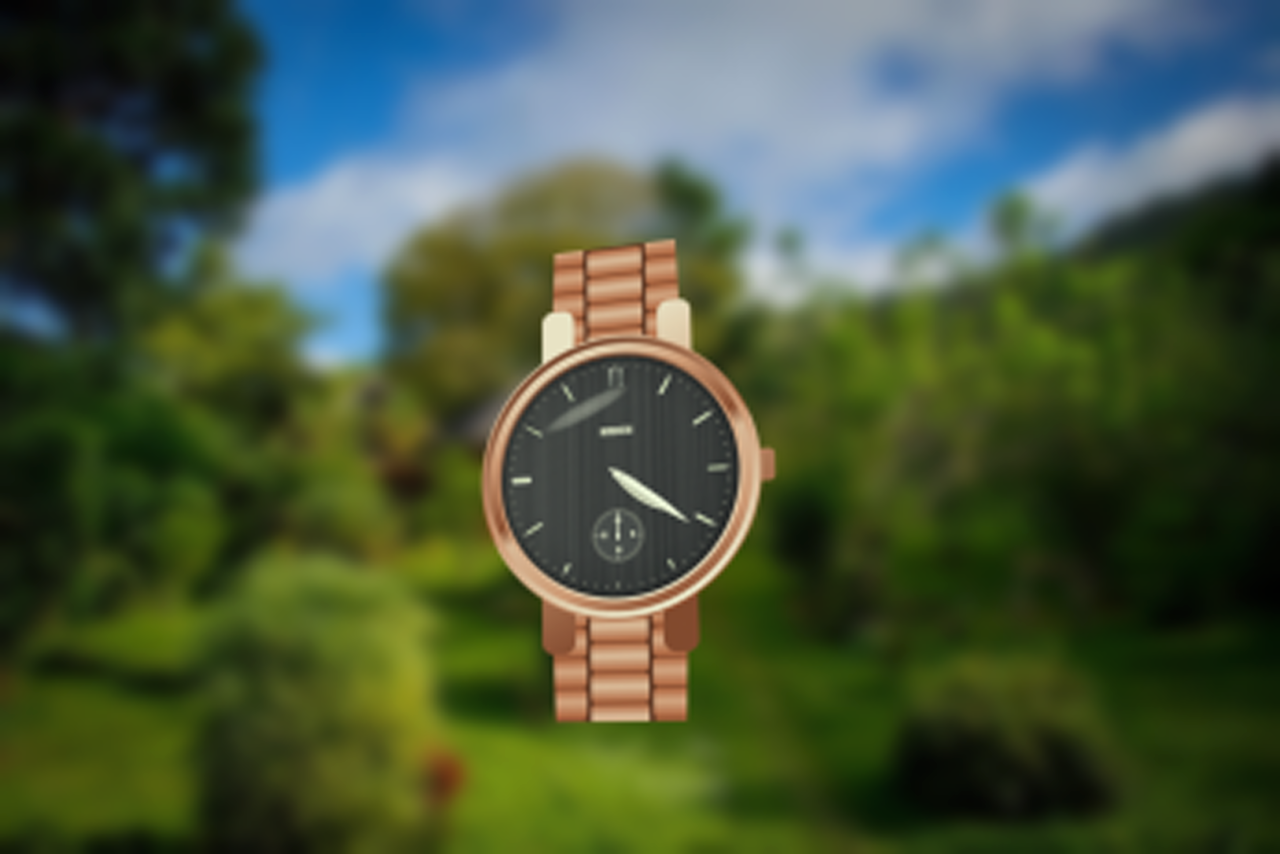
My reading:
**4:21**
